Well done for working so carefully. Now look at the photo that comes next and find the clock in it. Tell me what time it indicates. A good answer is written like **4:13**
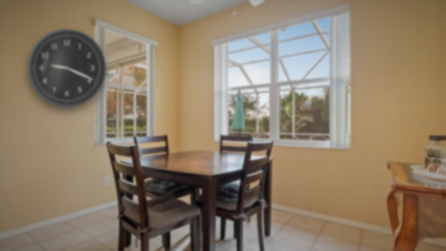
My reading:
**9:19**
